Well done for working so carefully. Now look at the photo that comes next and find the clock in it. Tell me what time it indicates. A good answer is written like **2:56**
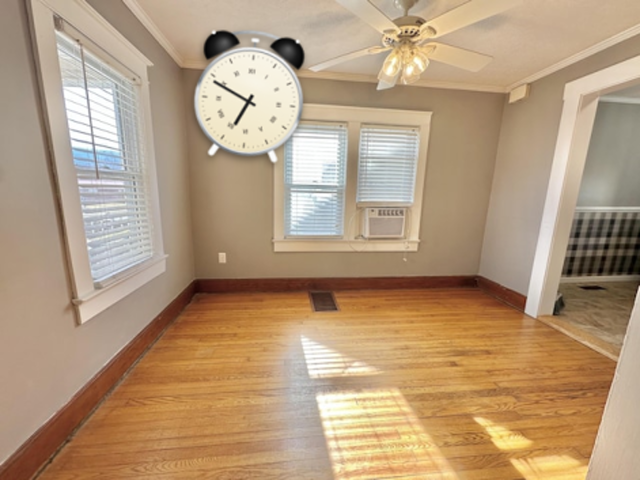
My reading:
**6:49**
